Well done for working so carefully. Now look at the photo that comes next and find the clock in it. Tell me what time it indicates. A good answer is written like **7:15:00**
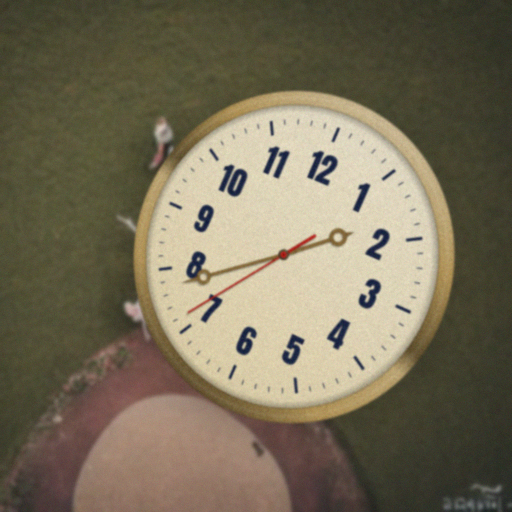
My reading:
**1:38:36**
